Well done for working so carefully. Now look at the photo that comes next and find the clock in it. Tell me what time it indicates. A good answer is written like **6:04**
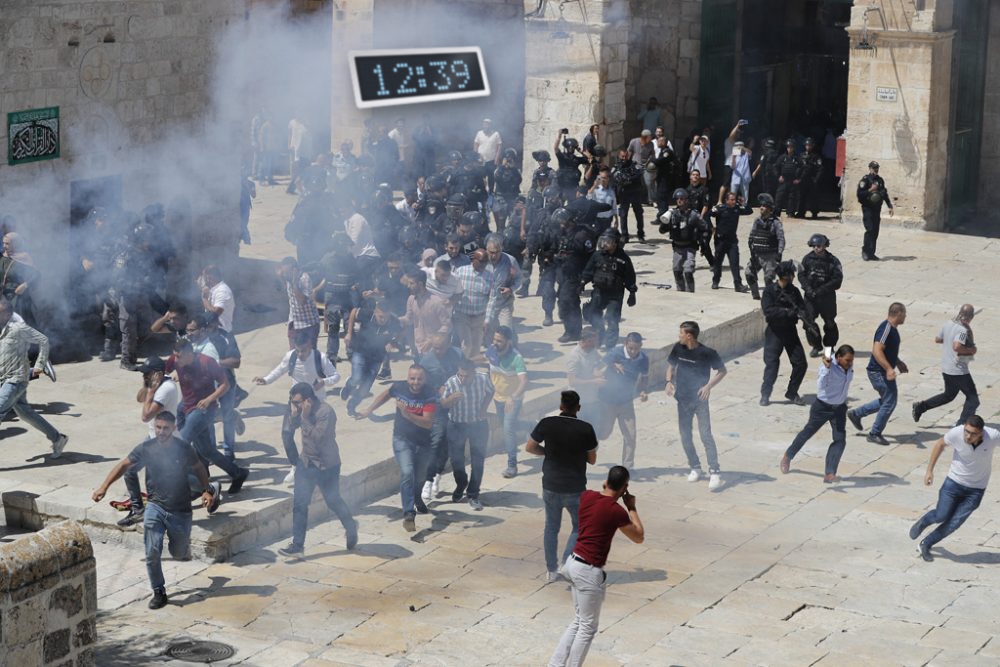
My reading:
**12:39**
